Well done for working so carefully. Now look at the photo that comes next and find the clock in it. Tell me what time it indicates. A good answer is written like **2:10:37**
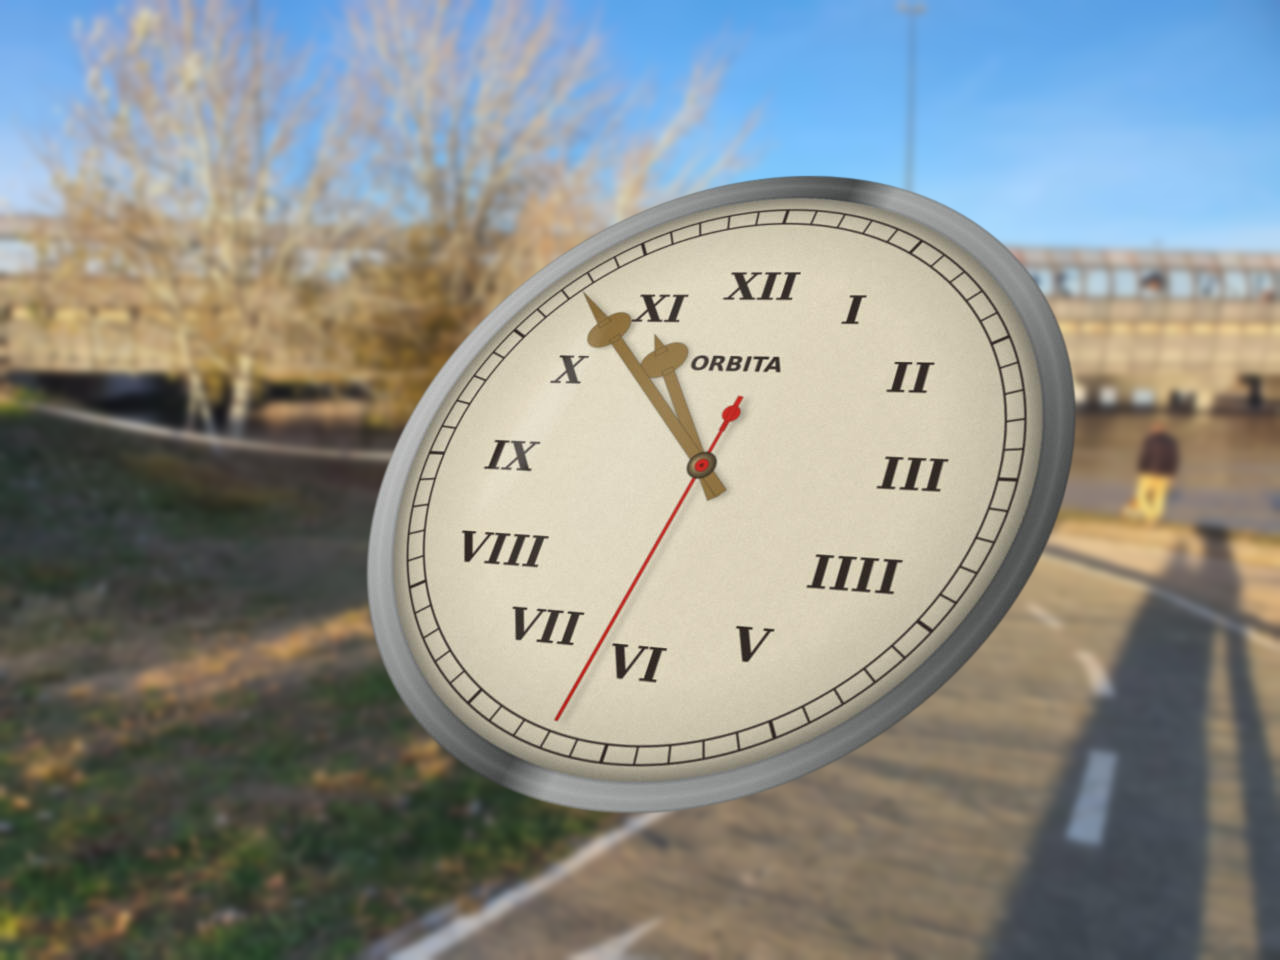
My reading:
**10:52:32**
